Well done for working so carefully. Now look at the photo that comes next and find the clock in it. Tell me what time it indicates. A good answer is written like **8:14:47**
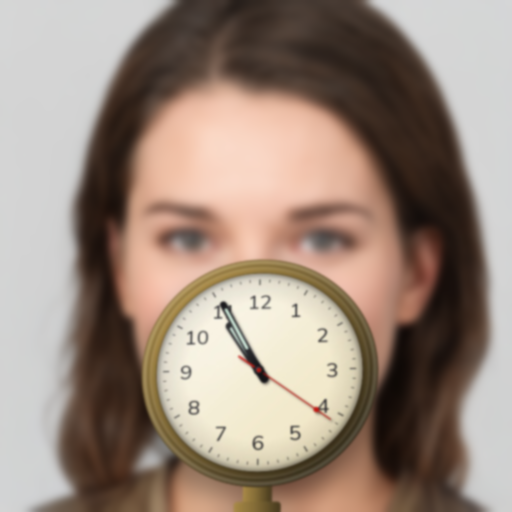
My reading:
**10:55:21**
